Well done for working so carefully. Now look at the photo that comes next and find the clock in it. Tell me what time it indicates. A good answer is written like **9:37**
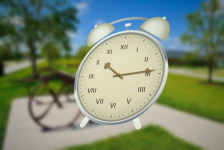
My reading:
**10:14**
